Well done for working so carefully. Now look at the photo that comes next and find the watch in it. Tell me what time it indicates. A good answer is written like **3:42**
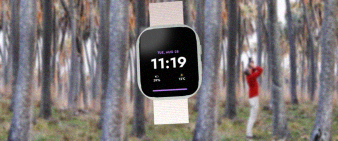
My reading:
**11:19**
